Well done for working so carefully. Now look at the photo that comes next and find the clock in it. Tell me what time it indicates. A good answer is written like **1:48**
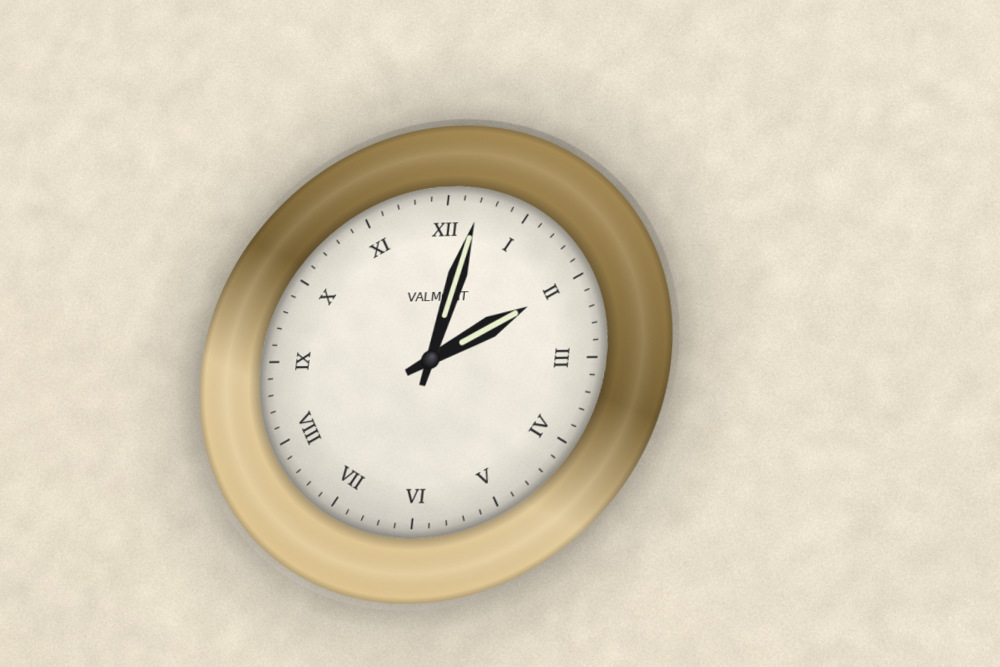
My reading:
**2:02**
